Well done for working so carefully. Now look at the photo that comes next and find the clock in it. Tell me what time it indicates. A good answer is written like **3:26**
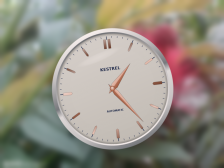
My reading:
**1:24**
